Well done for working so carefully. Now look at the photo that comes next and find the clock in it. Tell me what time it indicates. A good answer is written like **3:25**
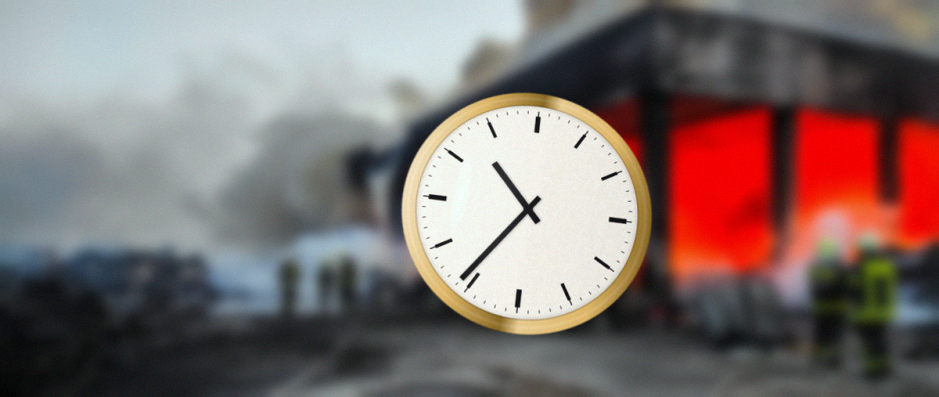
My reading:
**10:36**
